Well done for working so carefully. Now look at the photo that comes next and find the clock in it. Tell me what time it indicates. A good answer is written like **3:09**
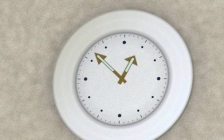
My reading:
**12:52**
